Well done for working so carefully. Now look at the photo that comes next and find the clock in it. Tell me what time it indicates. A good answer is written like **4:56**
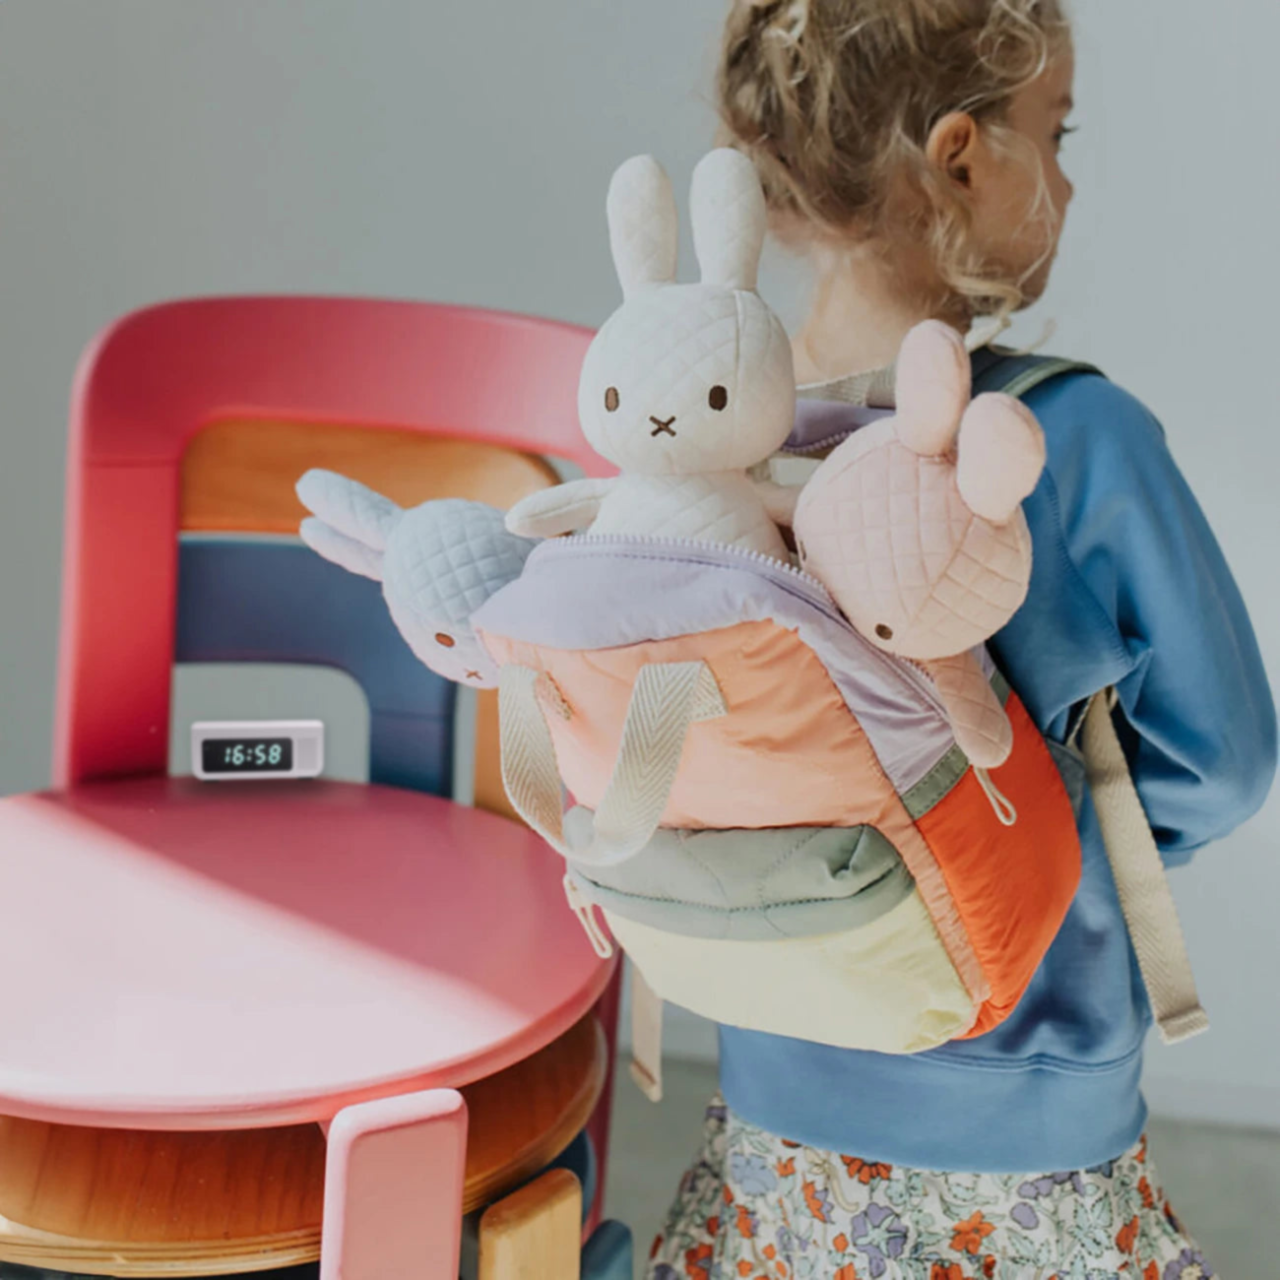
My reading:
**16:58**
